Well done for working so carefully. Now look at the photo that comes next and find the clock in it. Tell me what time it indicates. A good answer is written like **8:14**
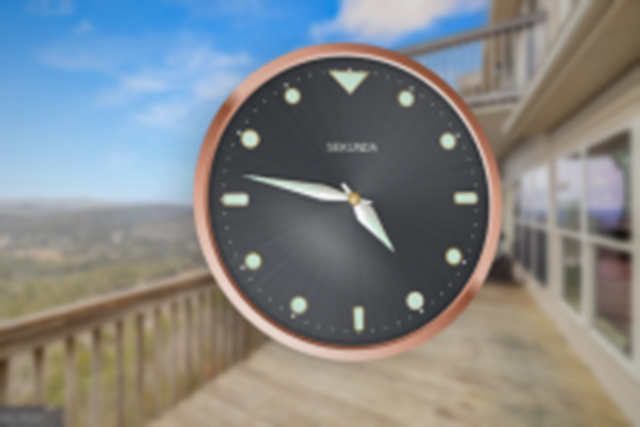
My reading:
**4:47**
